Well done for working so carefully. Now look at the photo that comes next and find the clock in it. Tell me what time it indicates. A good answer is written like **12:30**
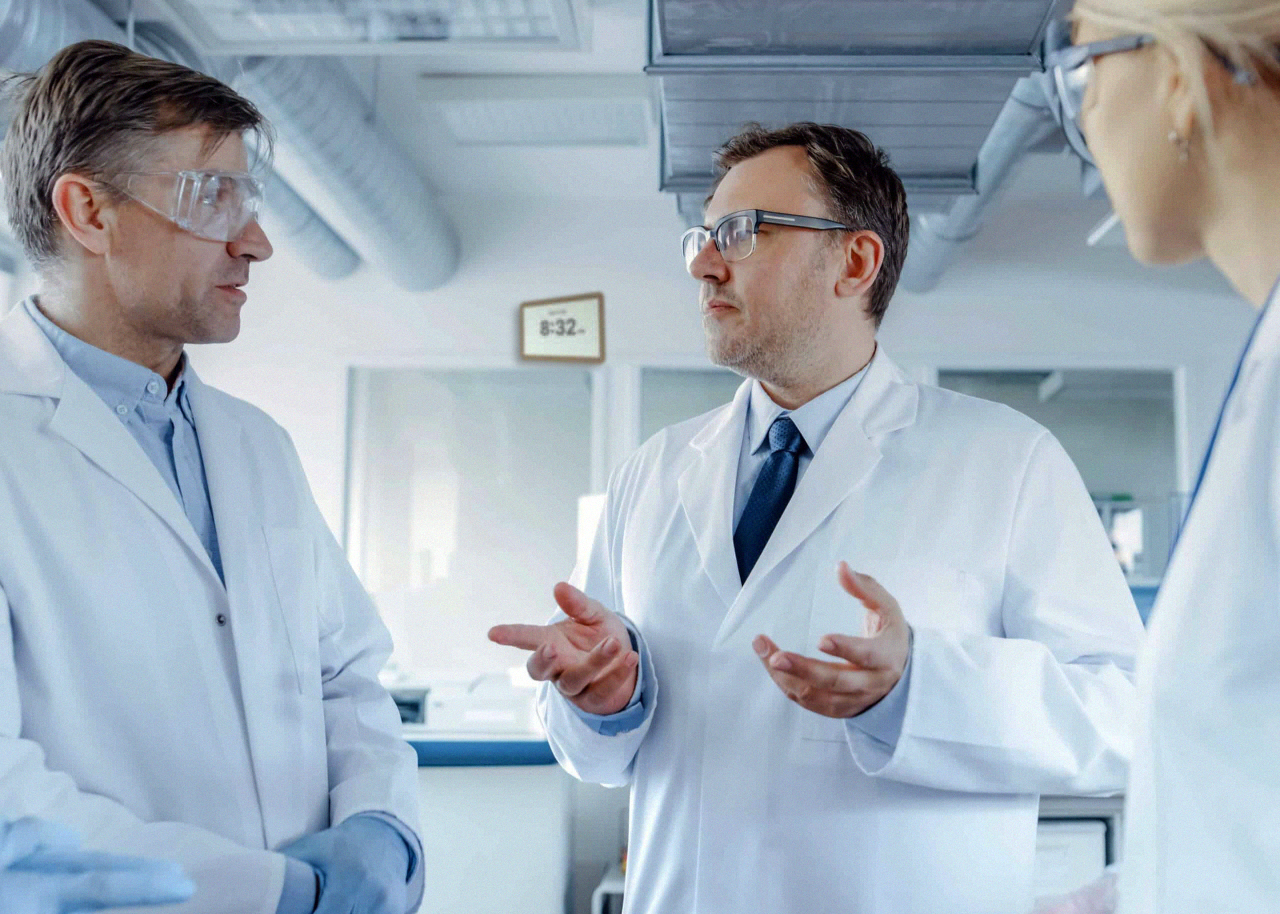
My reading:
**8:32**
